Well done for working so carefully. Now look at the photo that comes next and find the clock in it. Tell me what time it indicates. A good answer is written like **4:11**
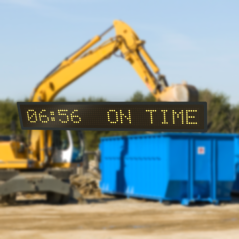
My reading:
**6:56**
